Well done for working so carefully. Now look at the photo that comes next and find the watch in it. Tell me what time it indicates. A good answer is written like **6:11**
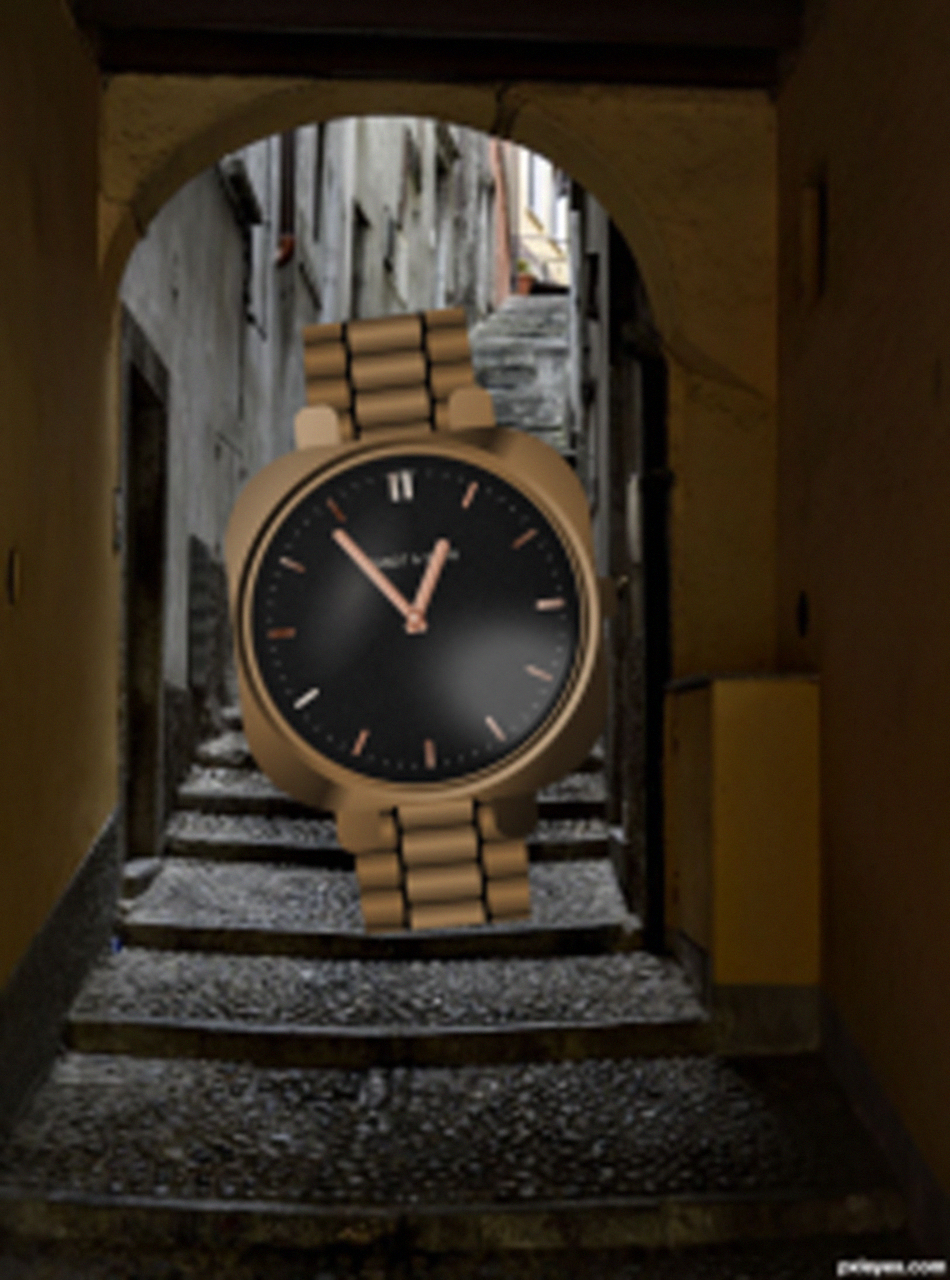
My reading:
**12:54**
